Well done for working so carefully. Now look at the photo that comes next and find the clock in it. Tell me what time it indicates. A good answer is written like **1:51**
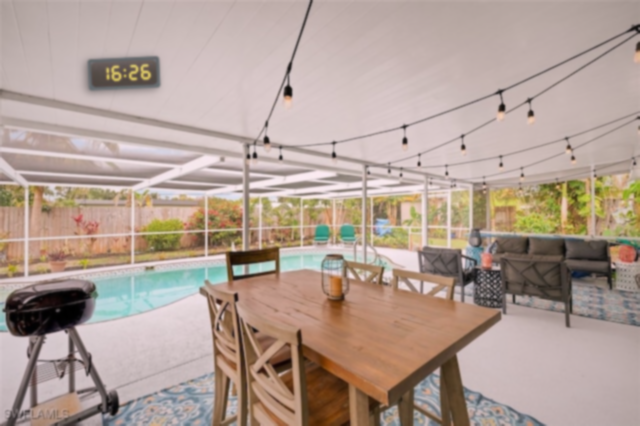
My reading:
**16:26**
